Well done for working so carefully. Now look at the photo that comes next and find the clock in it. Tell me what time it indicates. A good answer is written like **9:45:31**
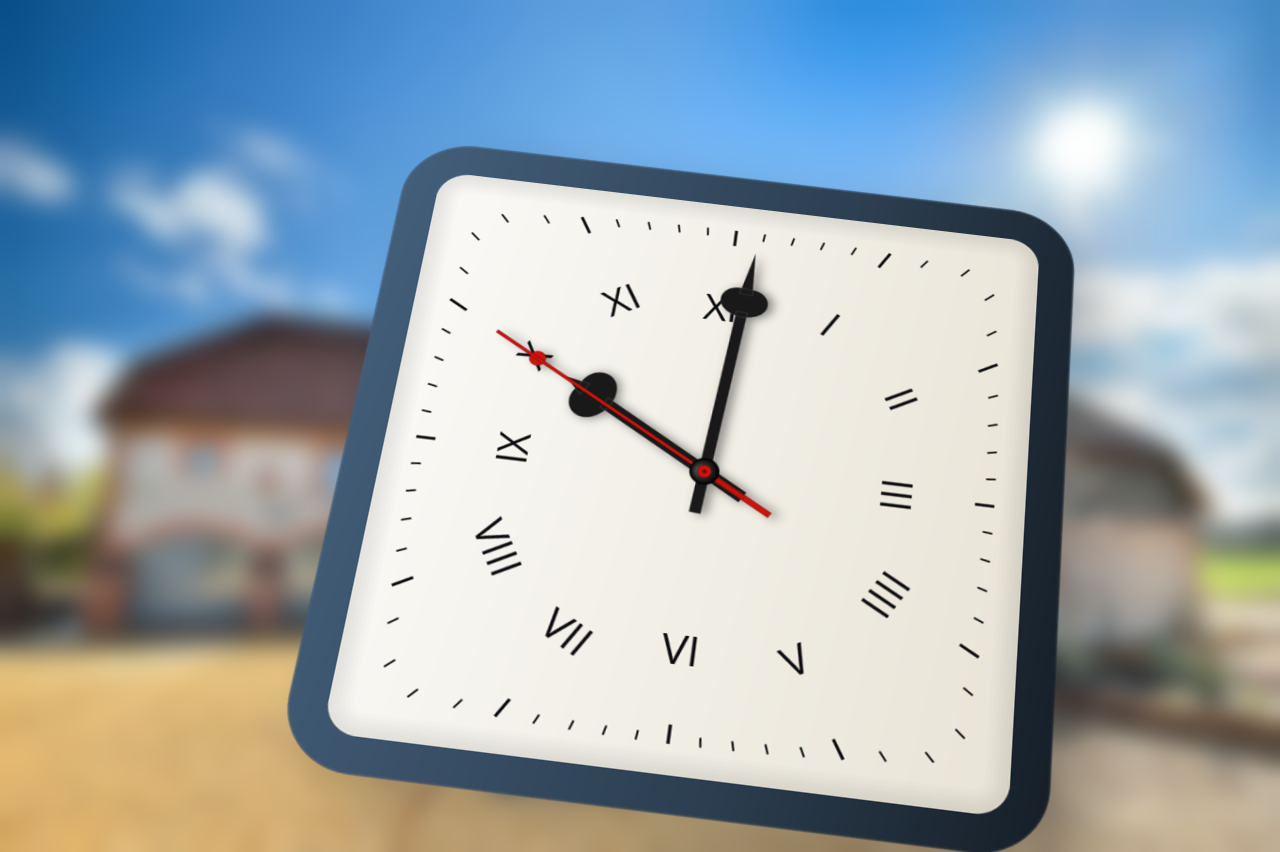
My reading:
**10:00:50**
